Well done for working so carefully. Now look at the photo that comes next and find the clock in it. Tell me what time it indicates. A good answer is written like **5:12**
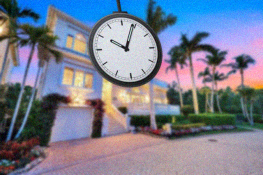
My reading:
**10:04**
